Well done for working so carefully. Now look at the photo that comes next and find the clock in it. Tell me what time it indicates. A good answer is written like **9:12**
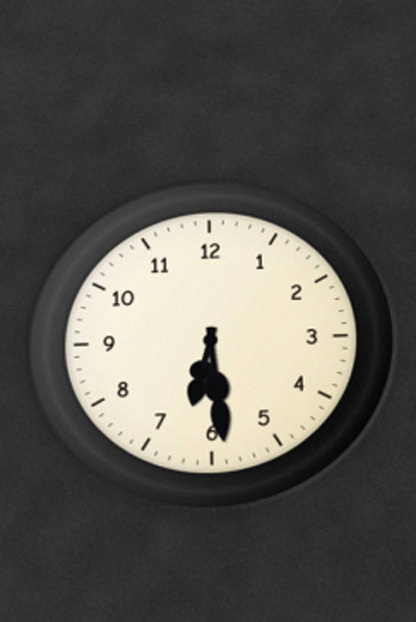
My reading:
**6:29**
